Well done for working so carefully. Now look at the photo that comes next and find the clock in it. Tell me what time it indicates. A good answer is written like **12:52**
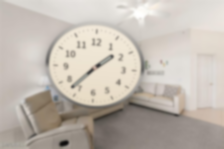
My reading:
**1:37**
